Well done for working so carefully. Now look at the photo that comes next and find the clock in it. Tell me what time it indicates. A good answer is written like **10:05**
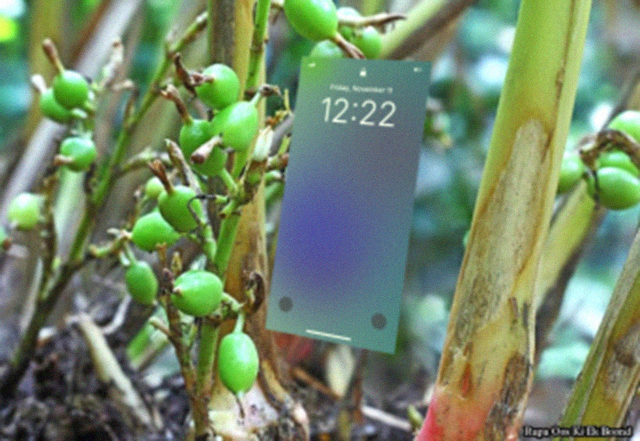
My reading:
**12:22**
